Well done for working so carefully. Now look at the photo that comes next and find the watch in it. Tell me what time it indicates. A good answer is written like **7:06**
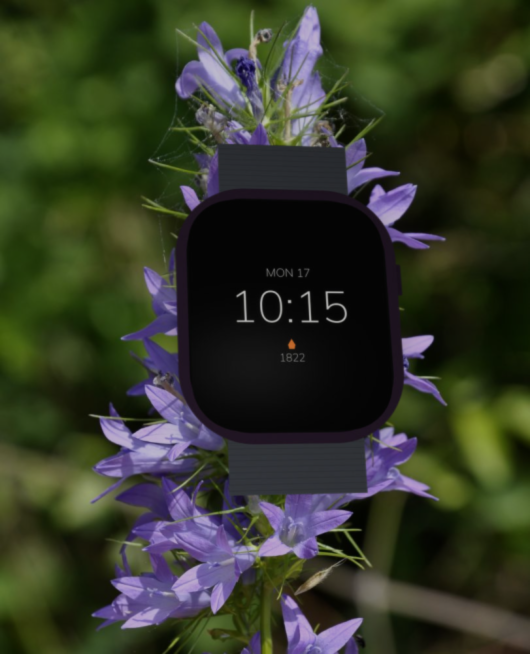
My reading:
**10:15**
